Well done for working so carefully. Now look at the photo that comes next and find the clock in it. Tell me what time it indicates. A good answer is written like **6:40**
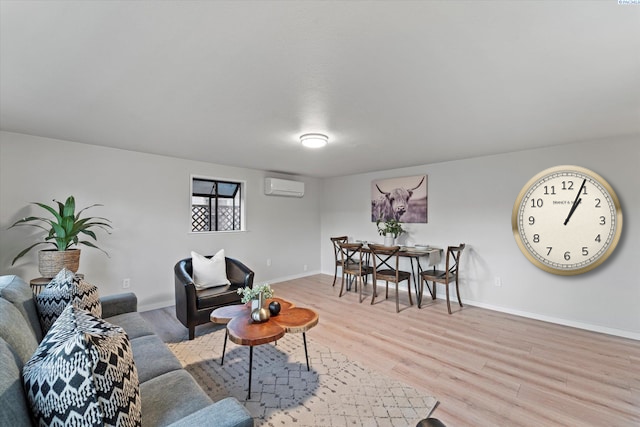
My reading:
**1:04**
